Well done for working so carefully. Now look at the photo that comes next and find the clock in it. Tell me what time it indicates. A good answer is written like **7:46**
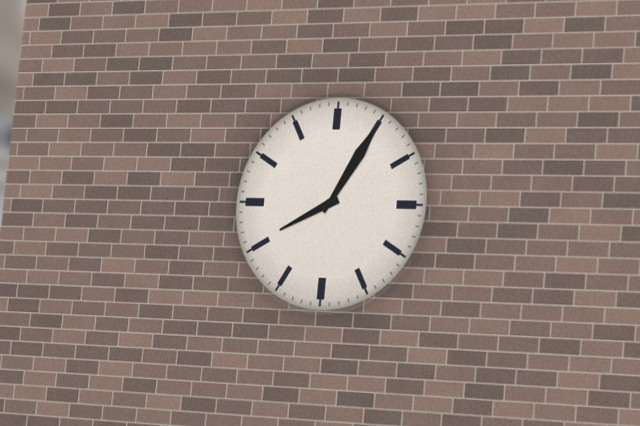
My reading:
**8:05**
